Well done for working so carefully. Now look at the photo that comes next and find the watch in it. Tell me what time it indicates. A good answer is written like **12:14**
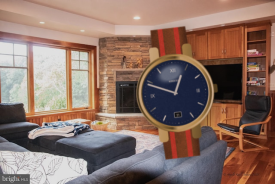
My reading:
**12:49**
